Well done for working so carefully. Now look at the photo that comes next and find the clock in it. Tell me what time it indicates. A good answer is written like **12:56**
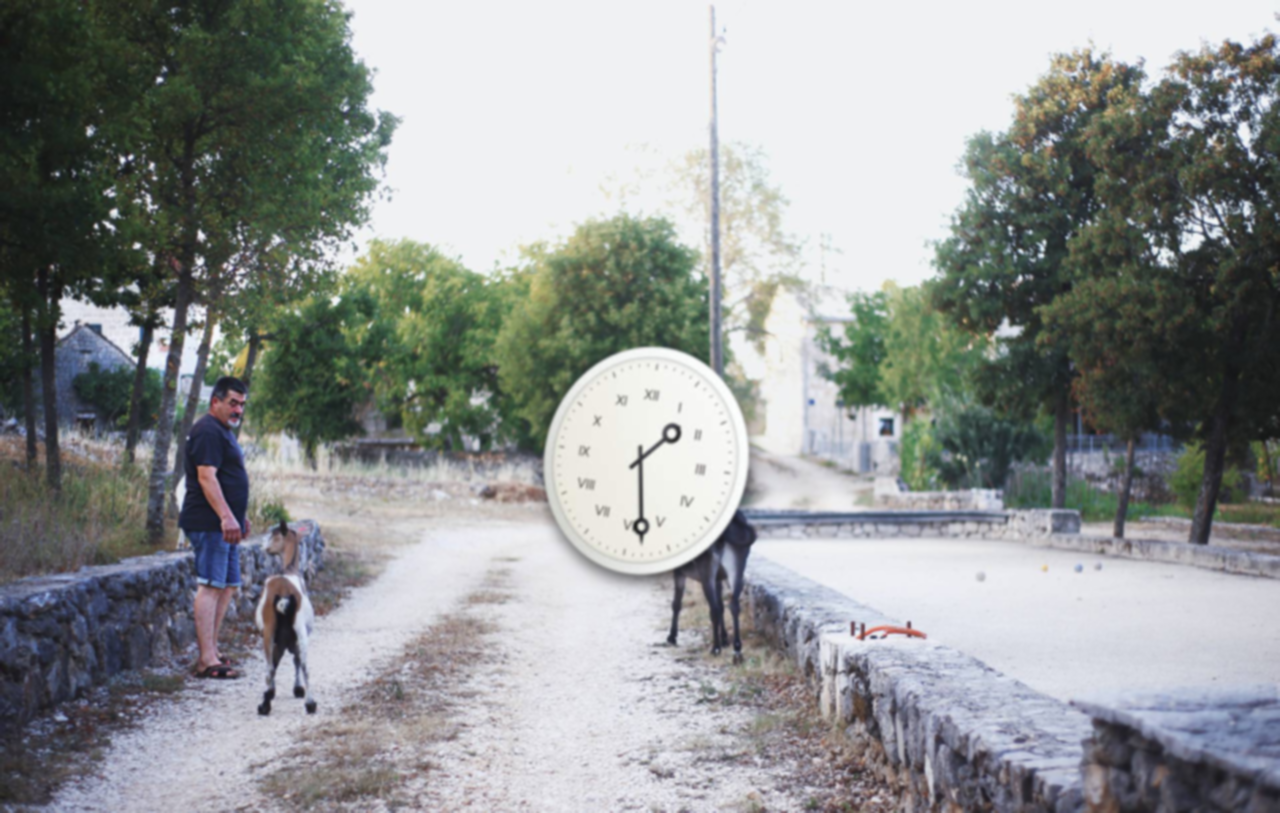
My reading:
**1:28**
